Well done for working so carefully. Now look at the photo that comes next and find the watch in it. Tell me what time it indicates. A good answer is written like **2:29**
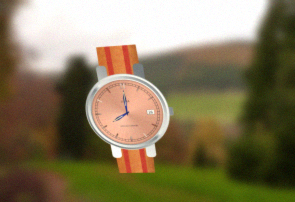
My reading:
**8:00**
